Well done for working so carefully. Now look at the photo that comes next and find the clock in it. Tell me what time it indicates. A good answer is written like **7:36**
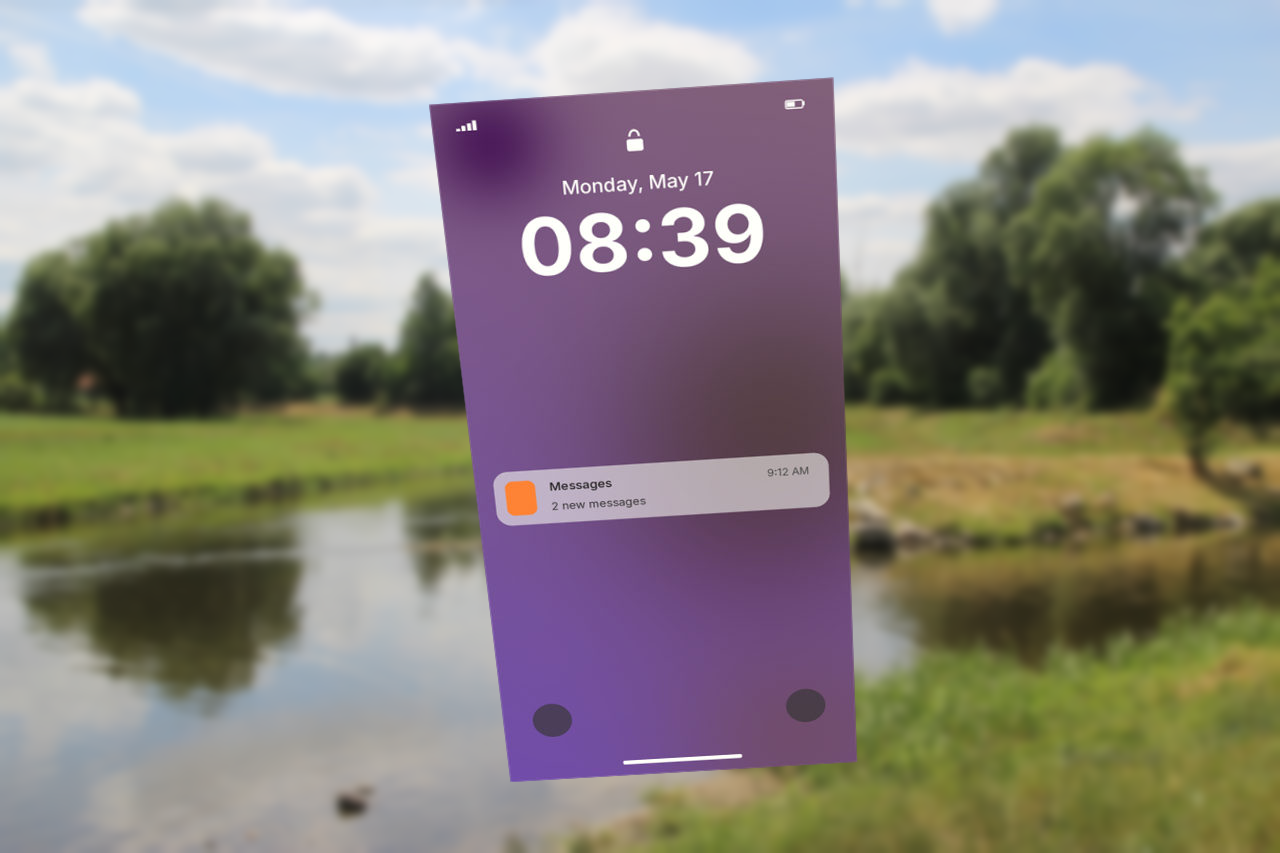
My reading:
**8:39**
